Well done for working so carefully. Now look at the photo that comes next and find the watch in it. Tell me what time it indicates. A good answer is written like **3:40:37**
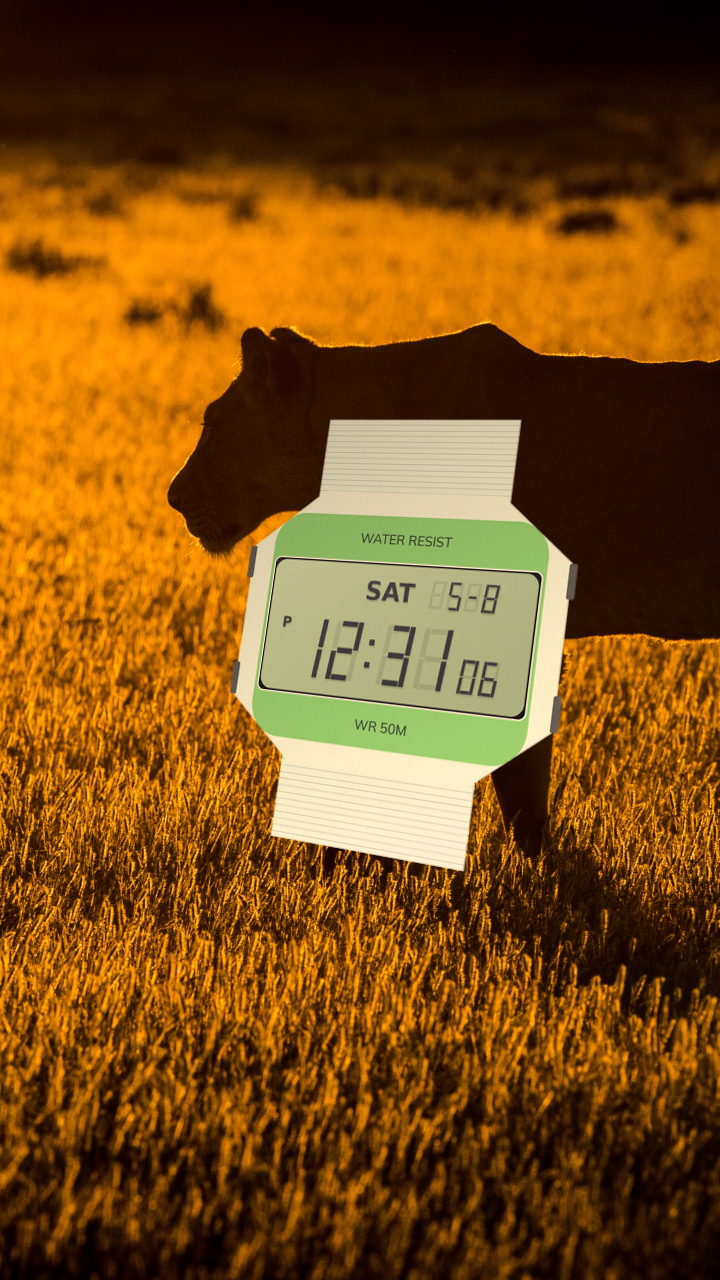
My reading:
**12:31:06**
